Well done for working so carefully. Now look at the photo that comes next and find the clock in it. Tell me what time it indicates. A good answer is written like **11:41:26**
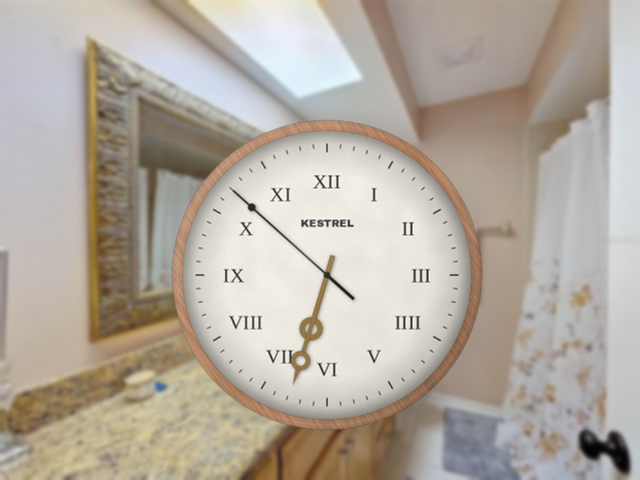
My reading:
**6:32:52**
